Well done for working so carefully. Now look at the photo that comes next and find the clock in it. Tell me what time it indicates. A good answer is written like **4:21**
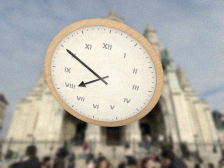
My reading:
**7:50**
